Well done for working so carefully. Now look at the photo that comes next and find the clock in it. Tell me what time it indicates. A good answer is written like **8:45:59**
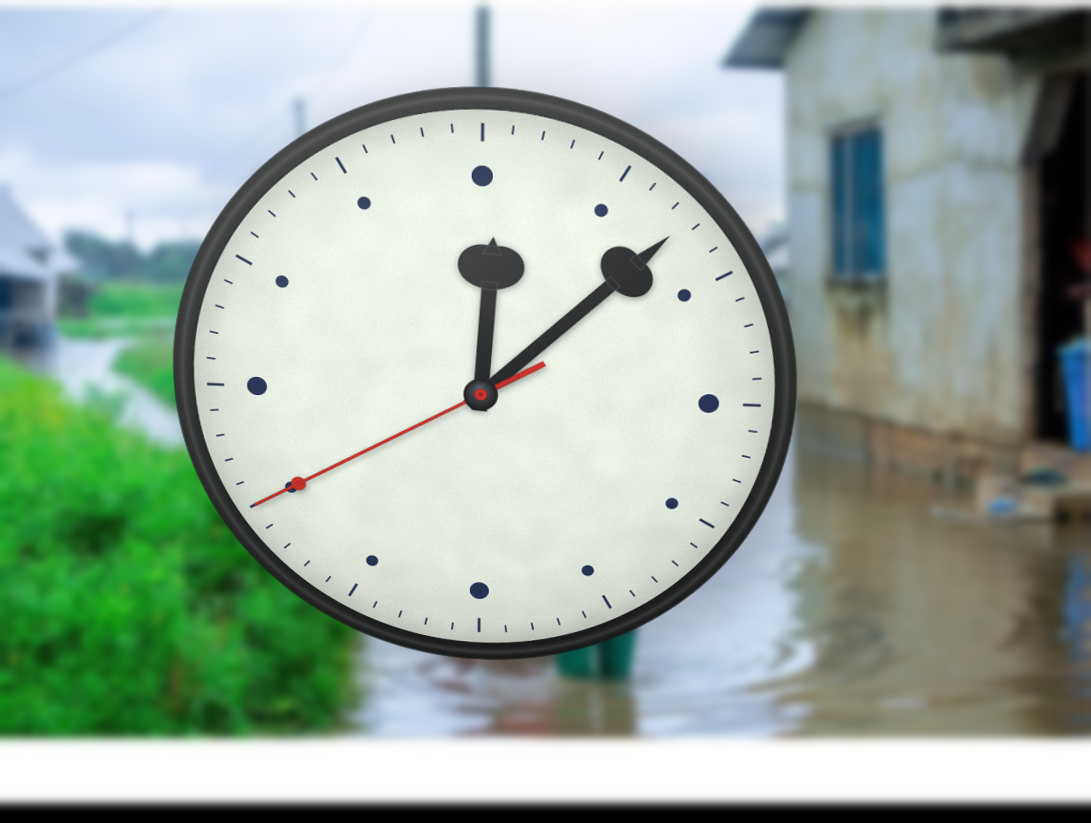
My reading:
**12:07:40**
